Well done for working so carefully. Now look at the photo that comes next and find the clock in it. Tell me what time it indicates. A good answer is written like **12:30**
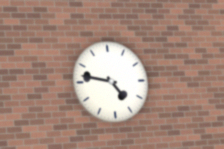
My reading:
**4:47**
